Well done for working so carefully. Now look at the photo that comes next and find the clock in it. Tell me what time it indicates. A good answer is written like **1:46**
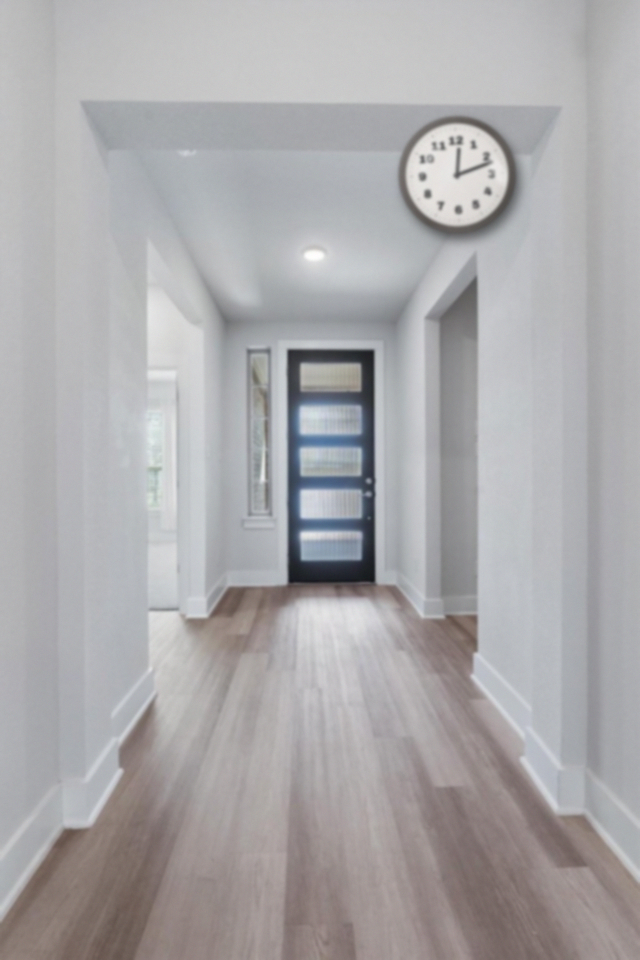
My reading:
**12:12**
